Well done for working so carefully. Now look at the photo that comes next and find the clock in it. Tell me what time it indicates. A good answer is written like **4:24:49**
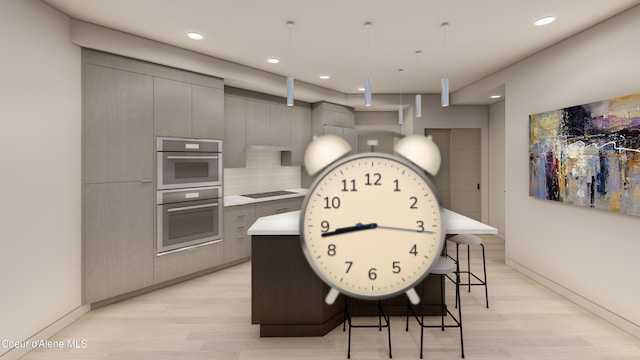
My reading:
**8:43:16**
